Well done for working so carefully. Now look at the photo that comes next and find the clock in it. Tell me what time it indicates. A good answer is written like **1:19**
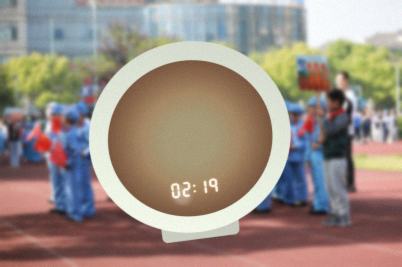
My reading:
**2:19**
